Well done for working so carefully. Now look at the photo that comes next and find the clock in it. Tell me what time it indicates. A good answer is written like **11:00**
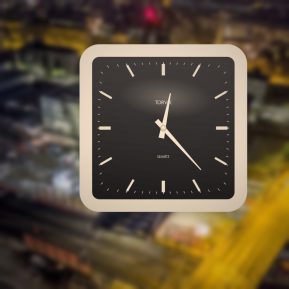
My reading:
**12:23**
